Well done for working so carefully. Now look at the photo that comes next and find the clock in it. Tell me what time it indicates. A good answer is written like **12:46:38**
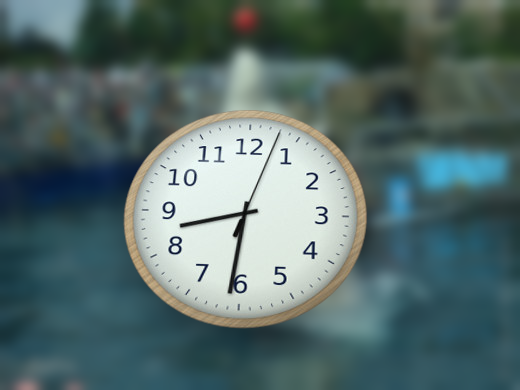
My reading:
**8:31:03**
